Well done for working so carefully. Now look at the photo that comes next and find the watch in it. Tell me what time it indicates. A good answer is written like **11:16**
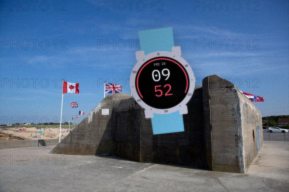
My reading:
**9:52**
